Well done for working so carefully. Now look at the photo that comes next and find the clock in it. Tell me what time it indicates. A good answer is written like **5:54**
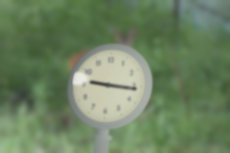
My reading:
**9:16**
